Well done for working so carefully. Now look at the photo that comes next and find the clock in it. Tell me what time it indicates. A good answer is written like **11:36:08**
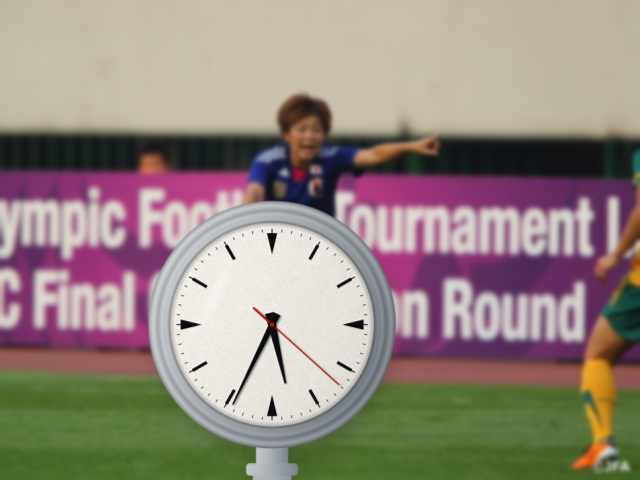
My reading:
**5:34:22**
